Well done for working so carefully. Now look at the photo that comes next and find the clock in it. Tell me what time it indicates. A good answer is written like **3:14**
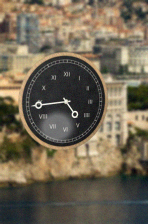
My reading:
**4:44**
